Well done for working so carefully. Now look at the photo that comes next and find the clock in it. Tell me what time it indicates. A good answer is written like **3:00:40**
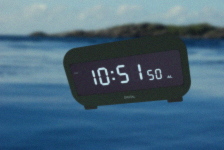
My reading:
**10:51:50**
